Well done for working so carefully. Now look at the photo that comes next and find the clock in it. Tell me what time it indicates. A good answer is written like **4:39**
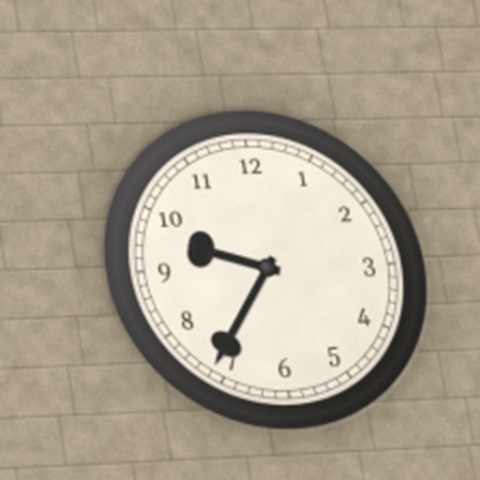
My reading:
**9:36**
